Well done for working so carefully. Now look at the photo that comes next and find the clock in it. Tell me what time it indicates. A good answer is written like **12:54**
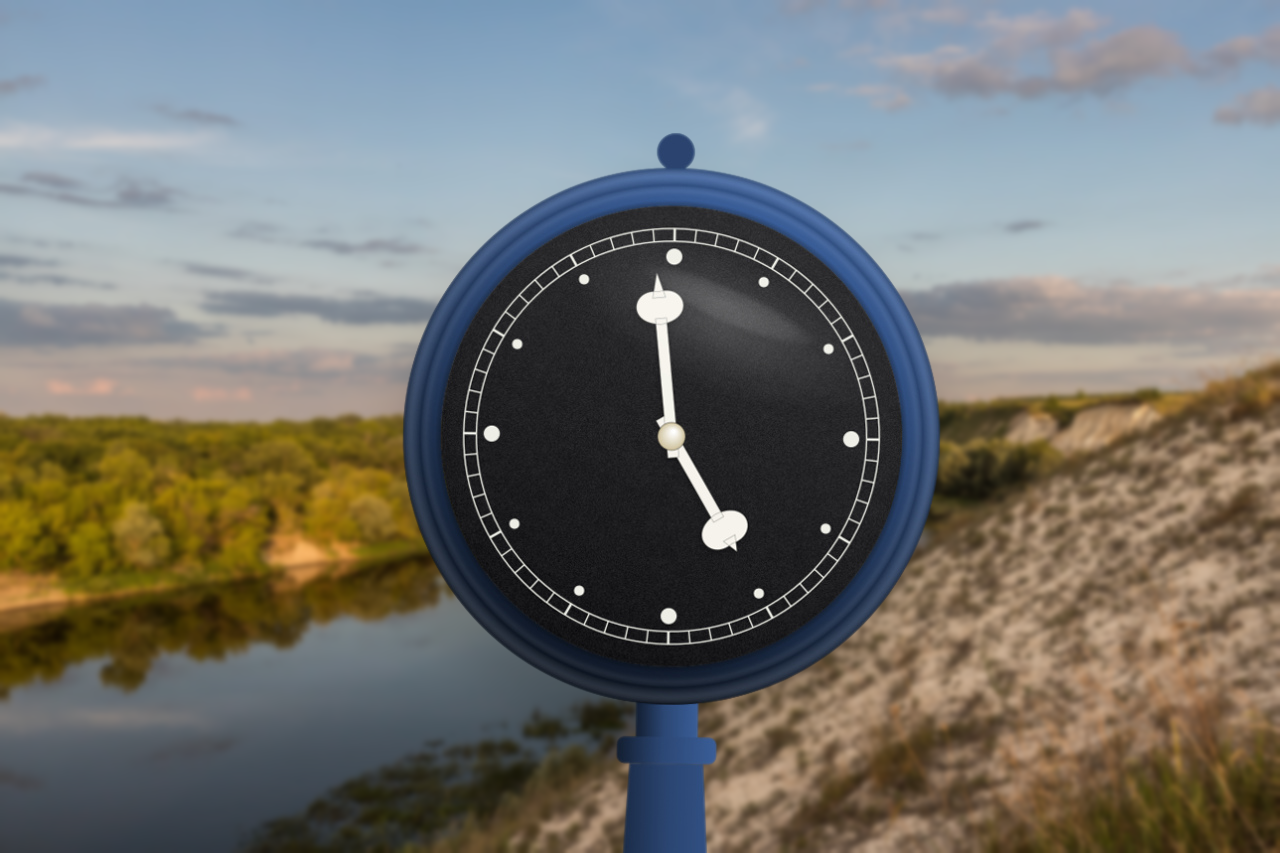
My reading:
**4:59**
